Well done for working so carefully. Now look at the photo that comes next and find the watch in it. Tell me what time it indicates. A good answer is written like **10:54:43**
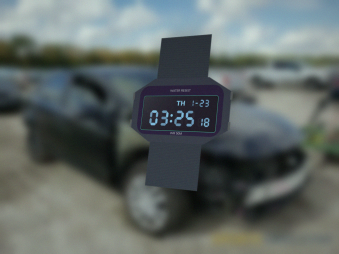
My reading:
**3:25:18**
